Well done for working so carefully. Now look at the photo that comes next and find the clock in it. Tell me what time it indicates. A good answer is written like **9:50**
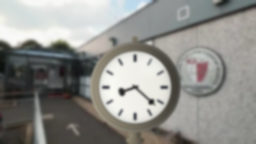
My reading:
**8:22**
